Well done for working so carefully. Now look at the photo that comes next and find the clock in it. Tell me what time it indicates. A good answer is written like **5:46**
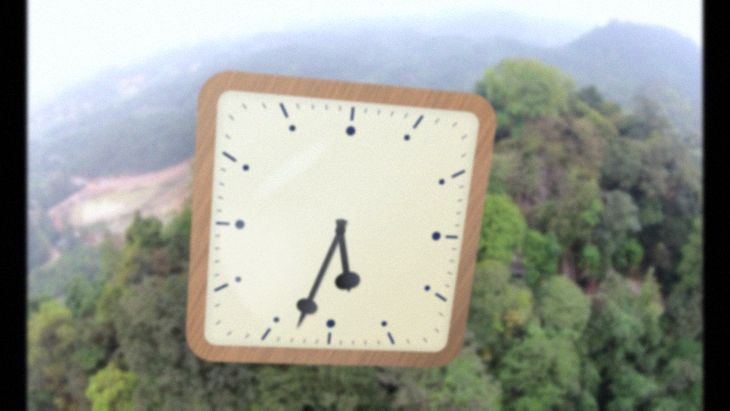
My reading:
**5:33**
